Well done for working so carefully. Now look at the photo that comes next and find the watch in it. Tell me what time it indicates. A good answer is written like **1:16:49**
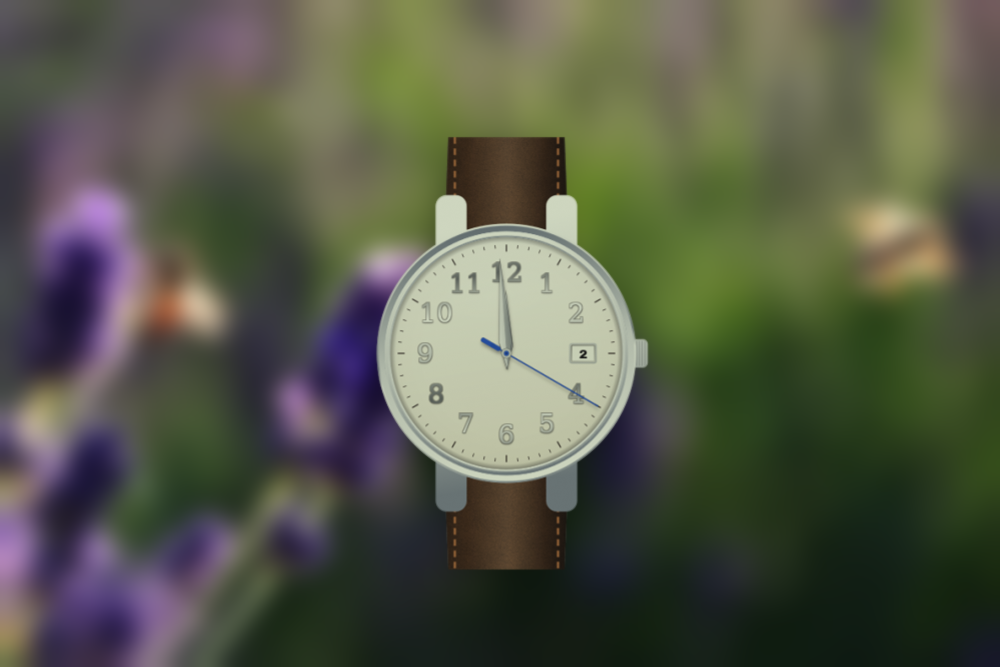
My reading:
**11:59:20**
